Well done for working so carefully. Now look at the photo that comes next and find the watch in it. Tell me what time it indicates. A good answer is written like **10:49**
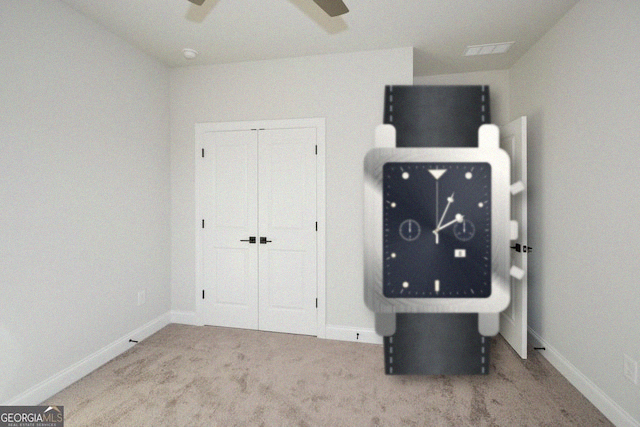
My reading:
**2:04**
